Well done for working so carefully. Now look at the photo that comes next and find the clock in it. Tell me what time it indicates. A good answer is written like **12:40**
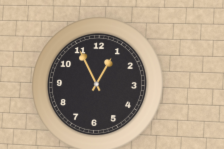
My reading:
**12:55**
